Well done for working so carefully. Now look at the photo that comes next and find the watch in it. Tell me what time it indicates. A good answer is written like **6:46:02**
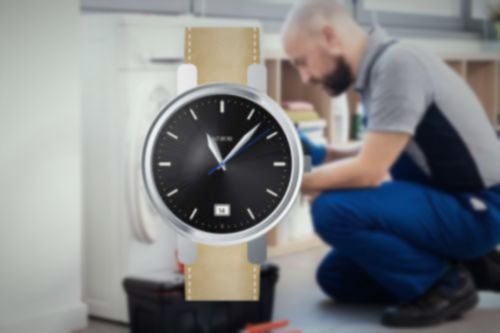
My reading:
**11:07:09**
